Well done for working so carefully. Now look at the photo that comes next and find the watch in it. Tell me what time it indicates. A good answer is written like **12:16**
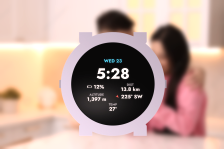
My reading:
**5:28**
